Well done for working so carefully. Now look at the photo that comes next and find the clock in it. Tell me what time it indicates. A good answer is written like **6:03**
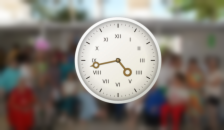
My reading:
**4:43**
